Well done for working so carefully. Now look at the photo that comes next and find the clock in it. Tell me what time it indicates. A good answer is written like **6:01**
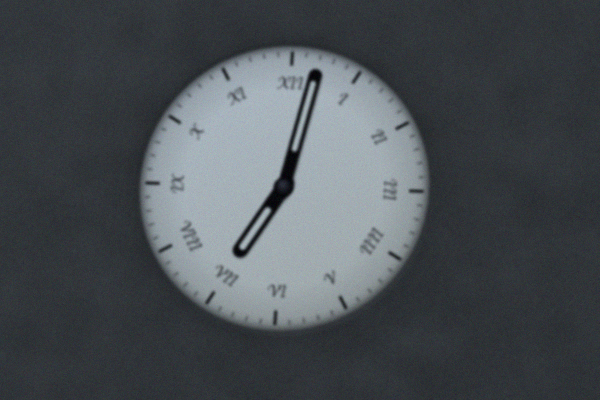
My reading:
**7:02**
